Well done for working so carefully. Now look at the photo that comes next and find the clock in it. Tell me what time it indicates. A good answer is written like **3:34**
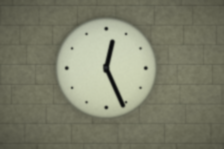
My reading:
**12:26**
